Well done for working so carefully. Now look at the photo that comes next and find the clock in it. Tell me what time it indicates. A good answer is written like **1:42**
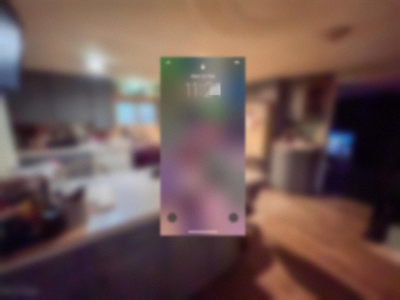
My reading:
**11:21**
